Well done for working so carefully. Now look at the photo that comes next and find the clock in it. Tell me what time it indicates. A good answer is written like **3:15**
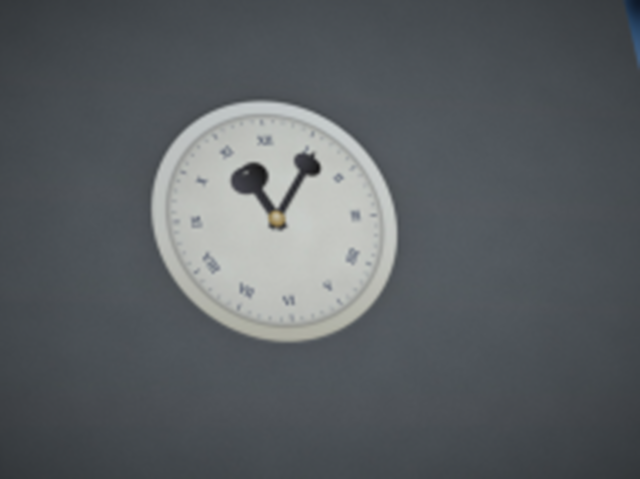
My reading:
**11:06**
